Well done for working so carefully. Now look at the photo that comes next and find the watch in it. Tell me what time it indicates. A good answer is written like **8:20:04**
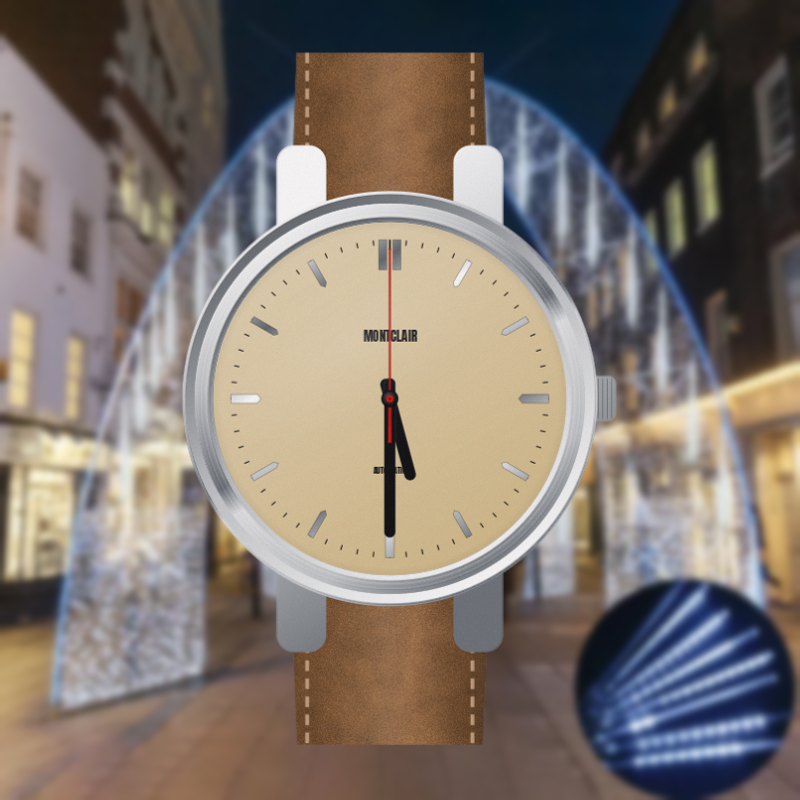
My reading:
**5:30:00**
